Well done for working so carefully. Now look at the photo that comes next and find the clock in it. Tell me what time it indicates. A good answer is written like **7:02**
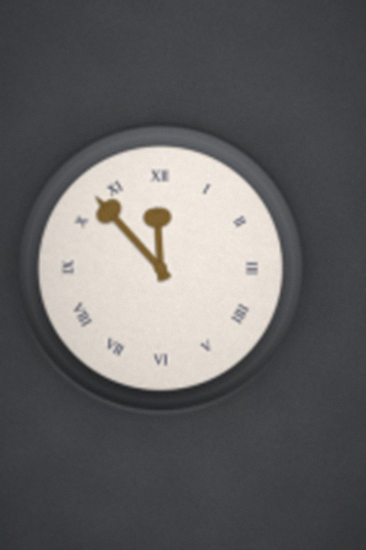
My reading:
**11:53**
